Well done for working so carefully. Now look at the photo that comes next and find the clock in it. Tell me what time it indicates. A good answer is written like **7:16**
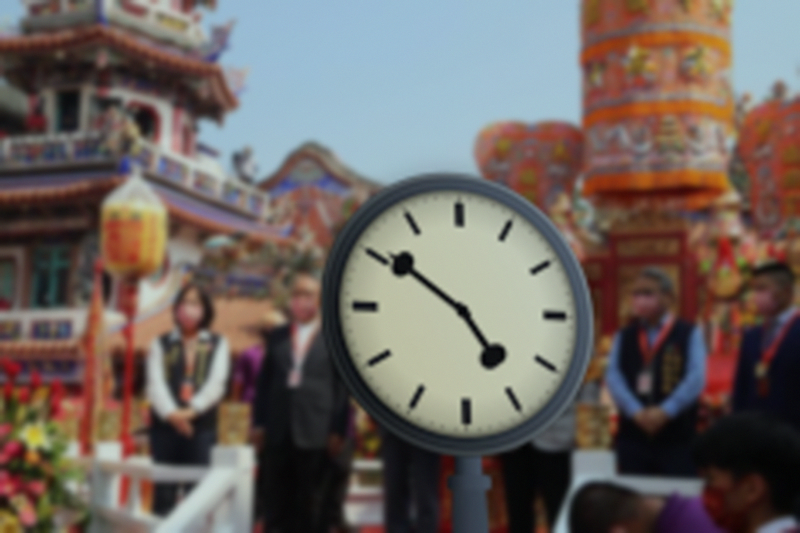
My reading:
**4:51**
